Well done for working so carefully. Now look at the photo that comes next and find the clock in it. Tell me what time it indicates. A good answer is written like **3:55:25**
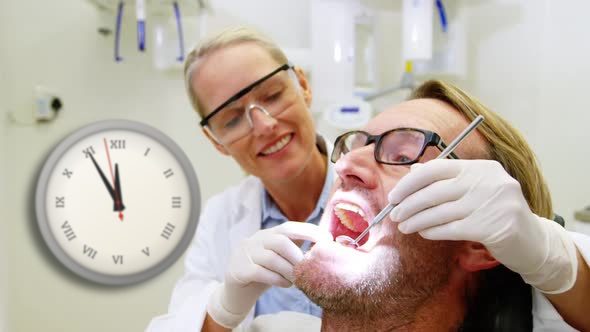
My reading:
**11:54:58**
